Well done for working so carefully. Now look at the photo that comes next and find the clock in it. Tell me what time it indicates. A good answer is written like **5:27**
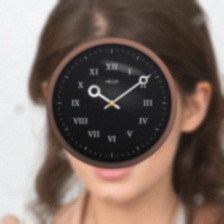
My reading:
**10:09**
